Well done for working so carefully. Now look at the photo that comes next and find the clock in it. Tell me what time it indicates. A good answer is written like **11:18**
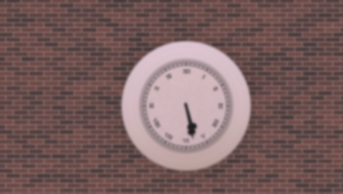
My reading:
**5:28**
